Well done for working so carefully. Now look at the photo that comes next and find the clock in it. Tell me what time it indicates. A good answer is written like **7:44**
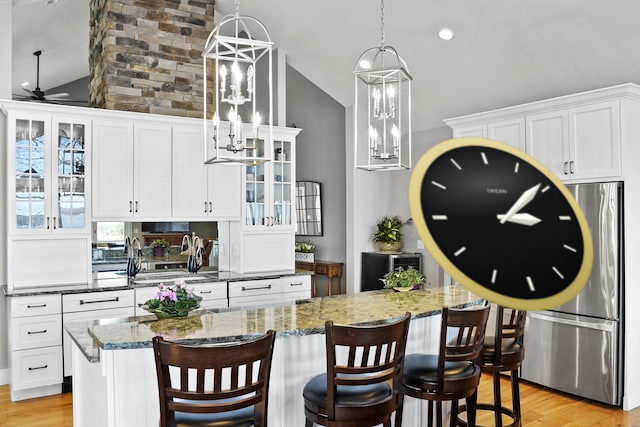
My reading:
**3:09**
